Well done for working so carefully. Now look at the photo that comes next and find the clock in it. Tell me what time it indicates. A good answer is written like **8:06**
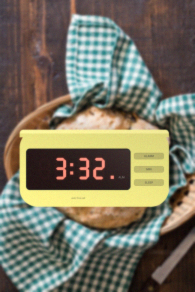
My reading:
**3:32**
